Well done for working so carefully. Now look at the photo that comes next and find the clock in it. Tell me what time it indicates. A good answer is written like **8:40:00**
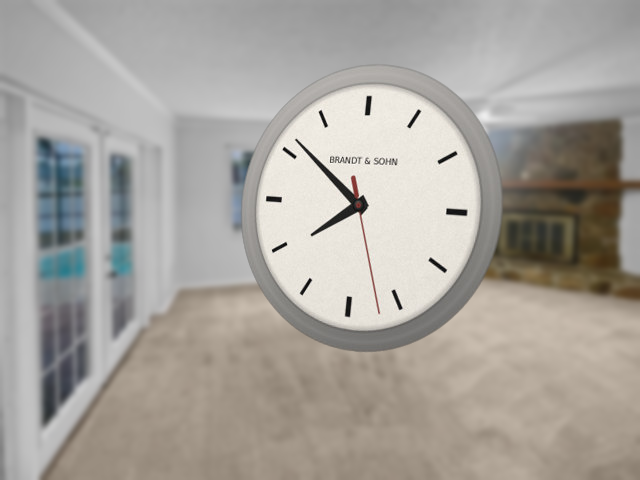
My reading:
**7:51:27**
